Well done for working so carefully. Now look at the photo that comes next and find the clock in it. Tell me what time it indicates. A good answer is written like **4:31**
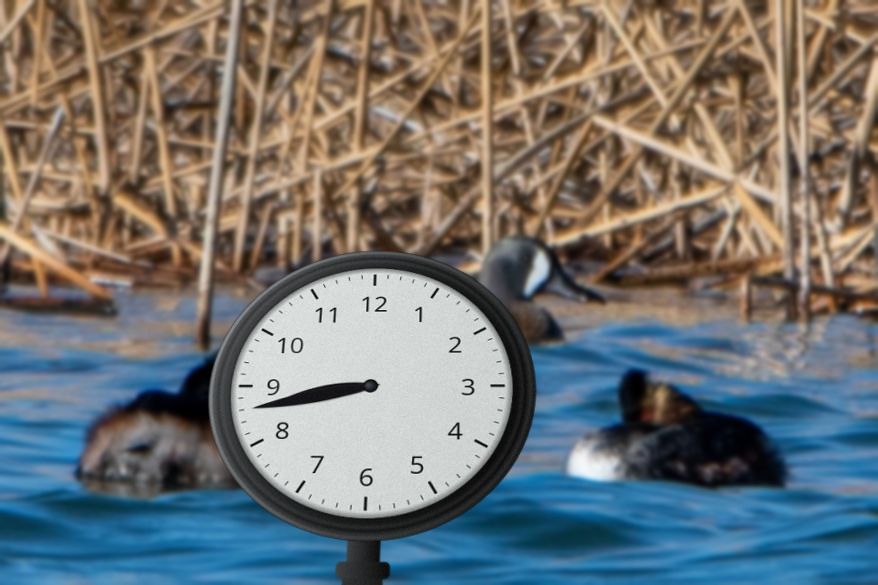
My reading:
**8:43**
